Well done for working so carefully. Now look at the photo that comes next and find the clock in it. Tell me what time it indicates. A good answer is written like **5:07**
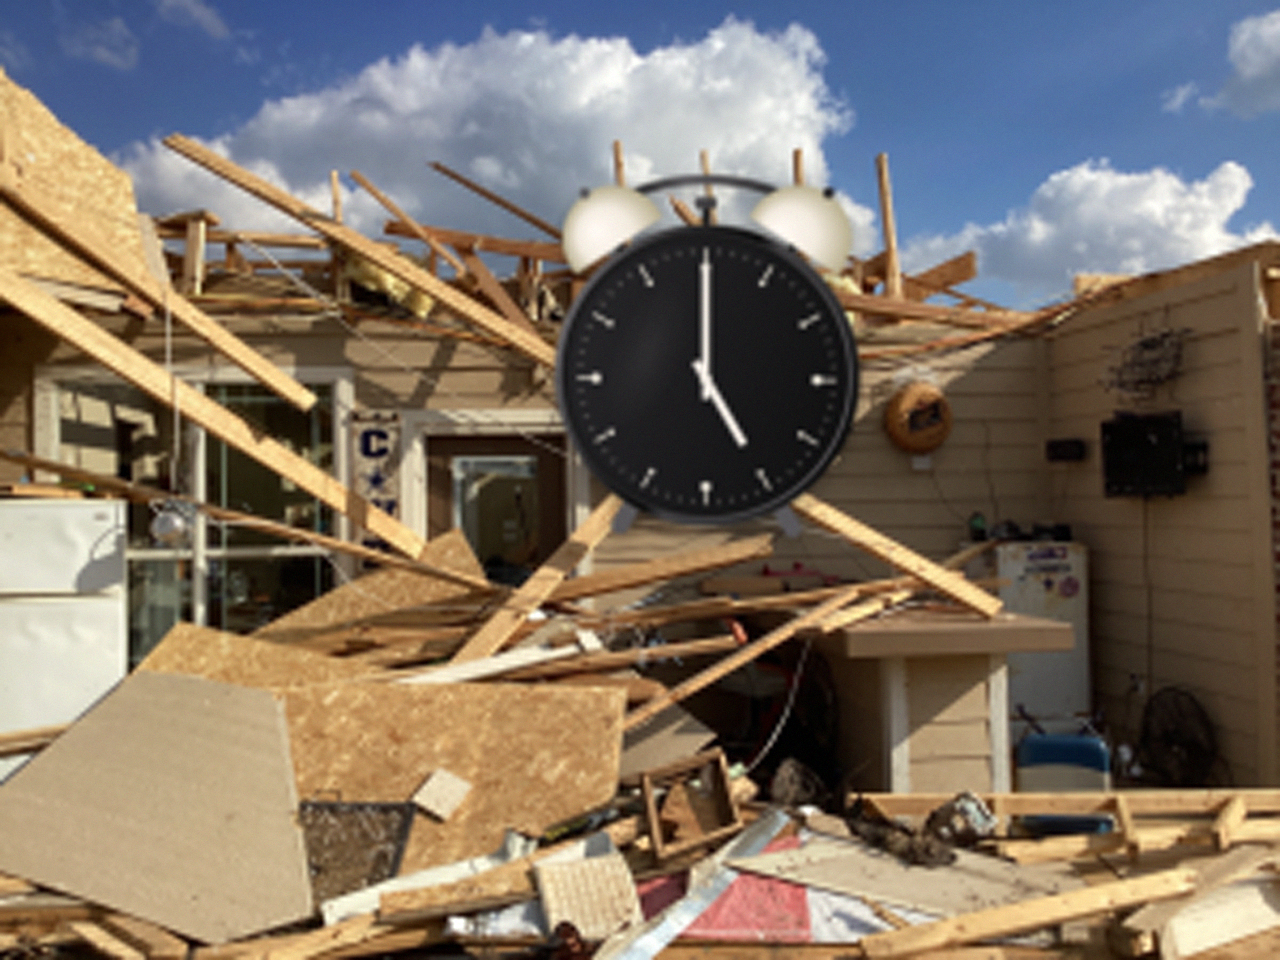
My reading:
**5:00**
